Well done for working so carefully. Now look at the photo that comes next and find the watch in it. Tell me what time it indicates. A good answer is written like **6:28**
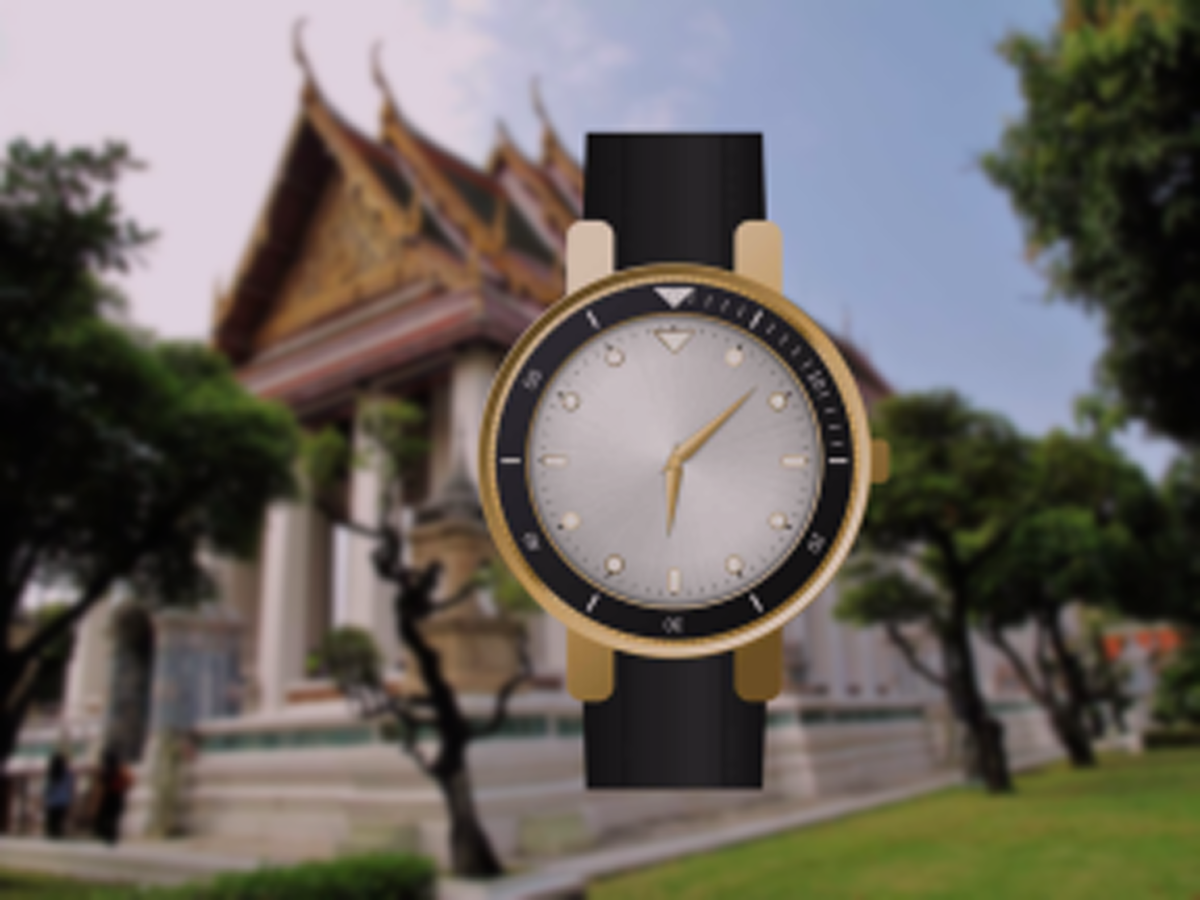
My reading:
**6:08**
